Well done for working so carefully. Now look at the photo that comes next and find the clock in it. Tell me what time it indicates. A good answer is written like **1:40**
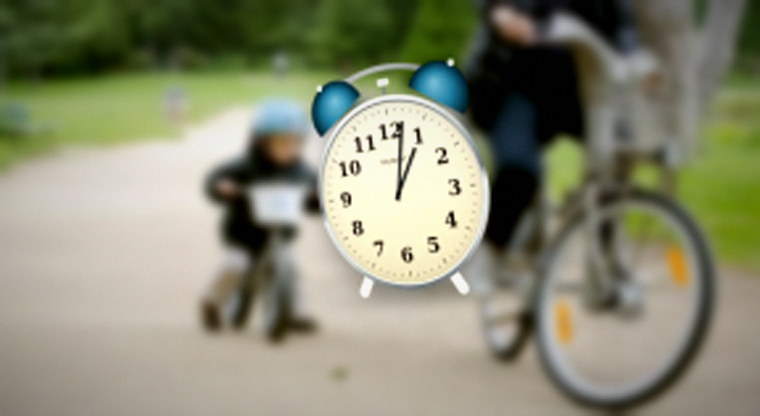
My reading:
**1:02**
